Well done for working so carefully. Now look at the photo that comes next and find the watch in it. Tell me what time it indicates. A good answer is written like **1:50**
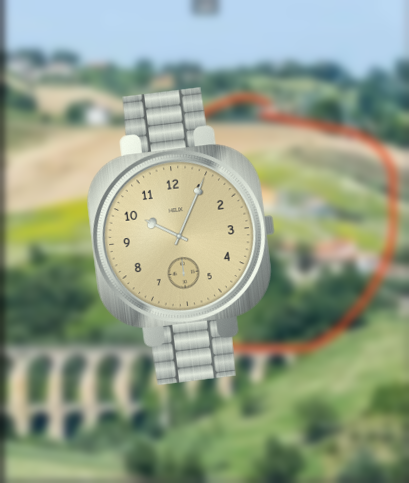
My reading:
**10:05**
